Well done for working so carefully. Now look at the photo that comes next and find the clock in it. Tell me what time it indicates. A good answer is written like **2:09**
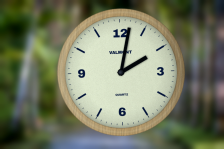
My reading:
**2:02**
